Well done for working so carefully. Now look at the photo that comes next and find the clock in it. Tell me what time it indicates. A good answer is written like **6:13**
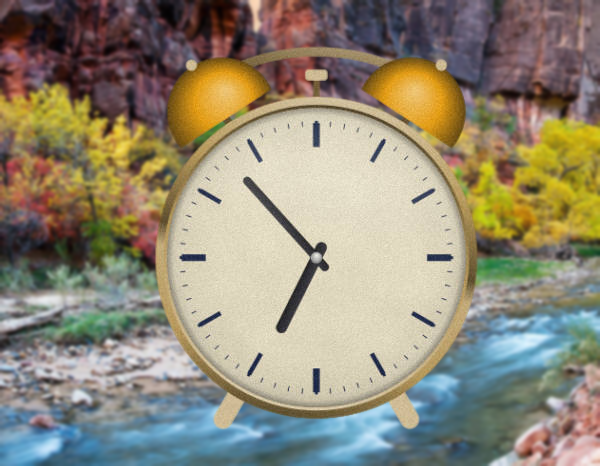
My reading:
**6:53**
